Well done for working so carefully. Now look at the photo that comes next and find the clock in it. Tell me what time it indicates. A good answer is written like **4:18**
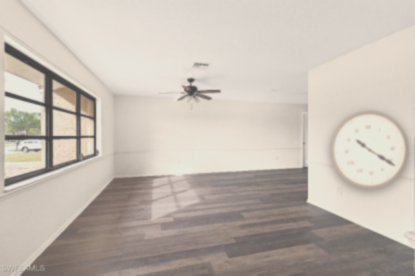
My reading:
**10:21**
